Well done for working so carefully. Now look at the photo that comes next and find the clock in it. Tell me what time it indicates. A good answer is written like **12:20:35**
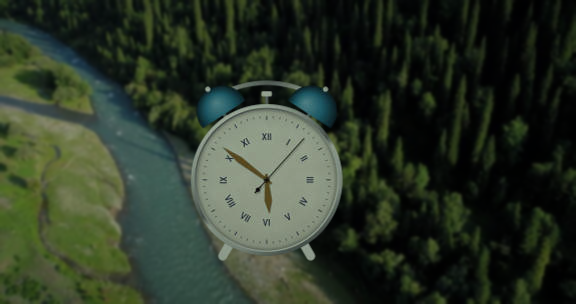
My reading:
**5:51:07**
